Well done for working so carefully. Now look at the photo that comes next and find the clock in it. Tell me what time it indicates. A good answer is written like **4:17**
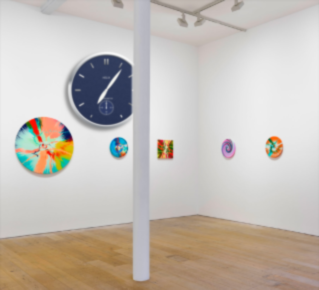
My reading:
**7:06**
